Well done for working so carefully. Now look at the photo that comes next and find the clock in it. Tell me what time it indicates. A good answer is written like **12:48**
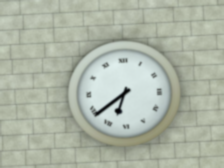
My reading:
**6:39**
